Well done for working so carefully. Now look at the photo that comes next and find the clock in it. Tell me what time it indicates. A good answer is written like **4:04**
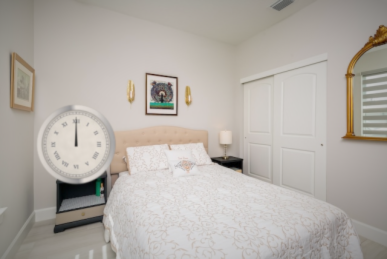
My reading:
**12:00**
